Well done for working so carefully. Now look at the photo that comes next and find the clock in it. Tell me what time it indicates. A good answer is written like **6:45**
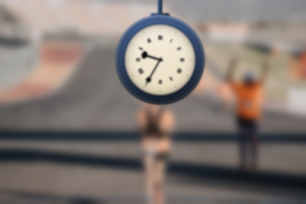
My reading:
**9:35**
